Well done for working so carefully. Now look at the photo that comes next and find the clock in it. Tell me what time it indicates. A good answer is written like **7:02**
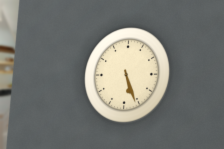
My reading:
**5:26**
